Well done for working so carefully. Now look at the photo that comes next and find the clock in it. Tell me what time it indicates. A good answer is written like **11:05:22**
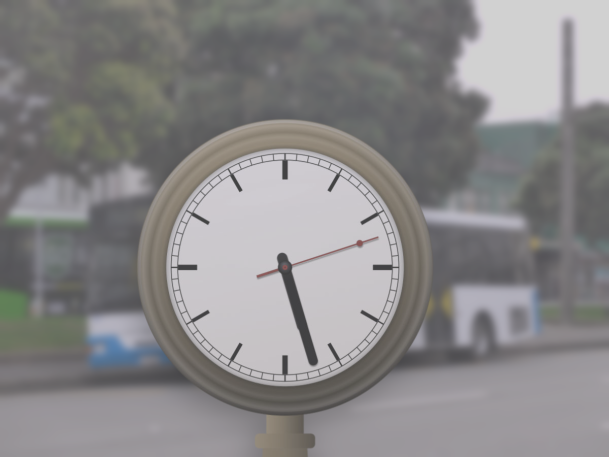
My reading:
**5:27:12**
